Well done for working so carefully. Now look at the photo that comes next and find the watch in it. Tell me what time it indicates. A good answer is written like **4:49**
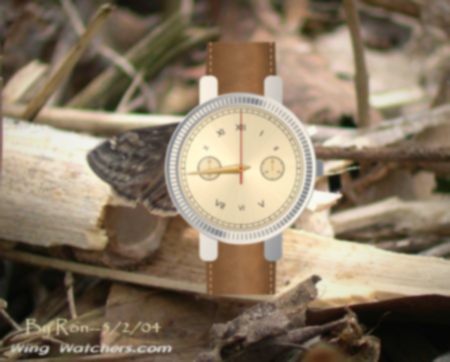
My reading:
**8:44**
